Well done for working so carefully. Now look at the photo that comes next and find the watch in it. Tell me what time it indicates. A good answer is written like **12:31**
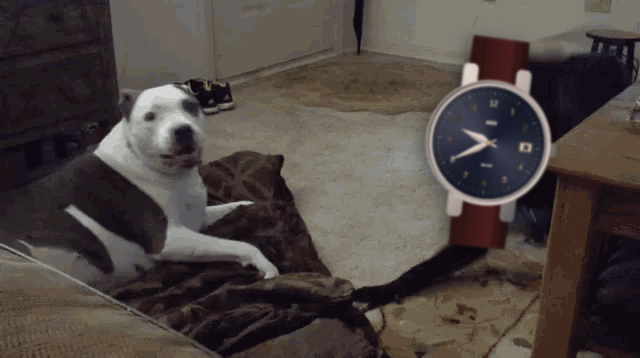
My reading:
**9:40**
